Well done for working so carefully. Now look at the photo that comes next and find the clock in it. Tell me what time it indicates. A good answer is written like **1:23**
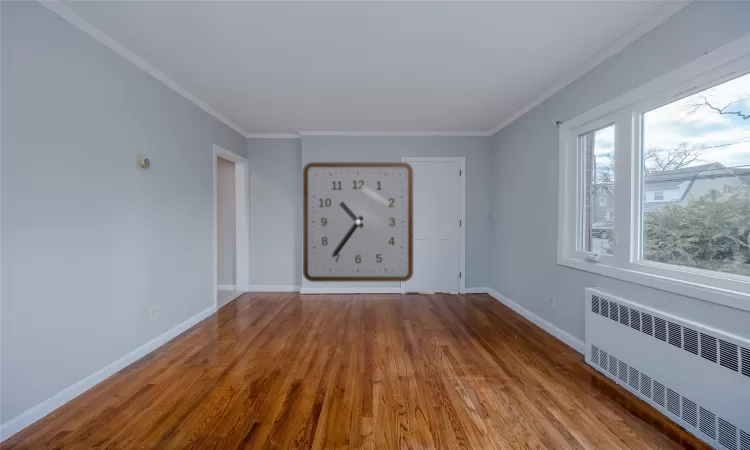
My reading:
**10:36**
